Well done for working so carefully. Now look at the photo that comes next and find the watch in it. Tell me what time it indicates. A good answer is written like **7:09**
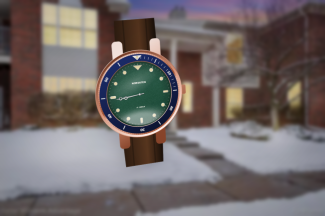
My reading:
**8:44**
